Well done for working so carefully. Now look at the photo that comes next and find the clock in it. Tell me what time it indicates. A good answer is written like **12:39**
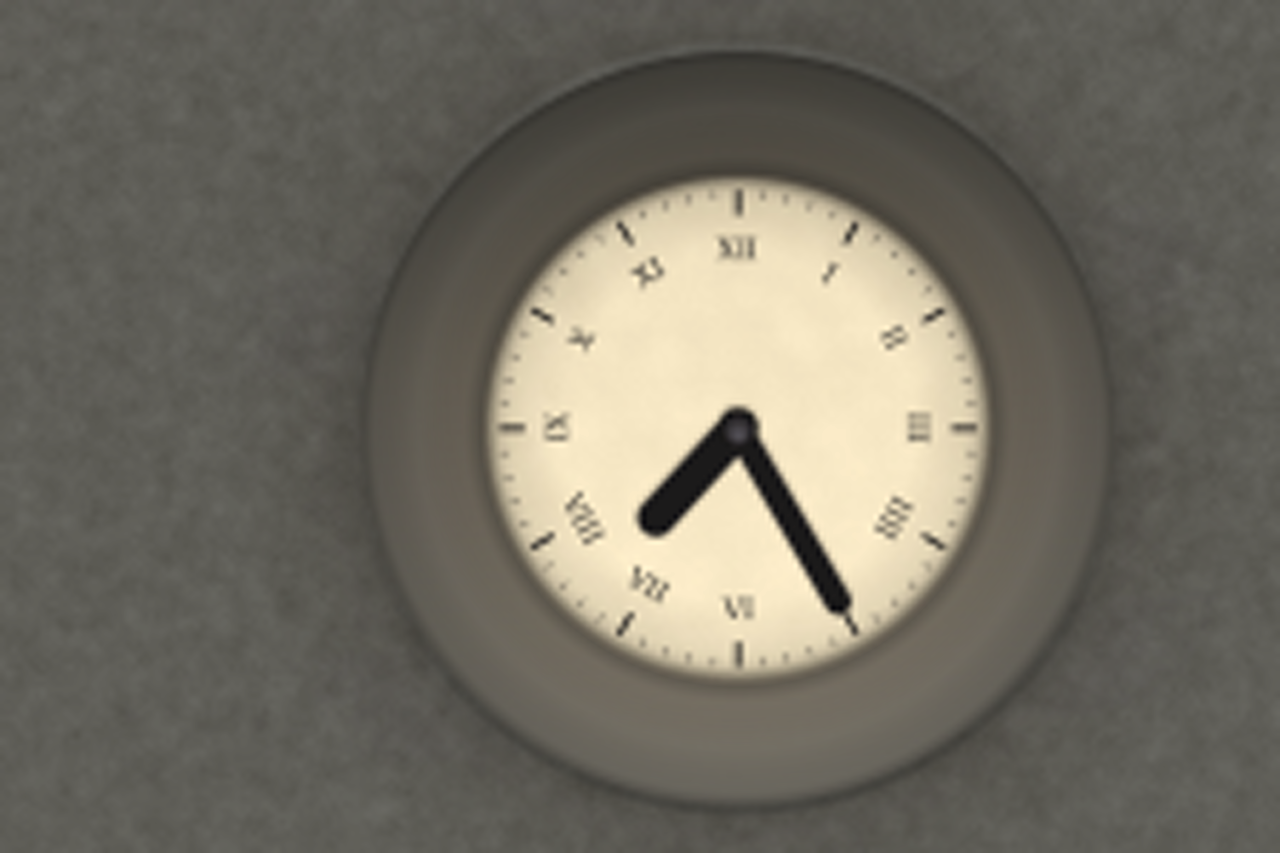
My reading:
**7:25**
